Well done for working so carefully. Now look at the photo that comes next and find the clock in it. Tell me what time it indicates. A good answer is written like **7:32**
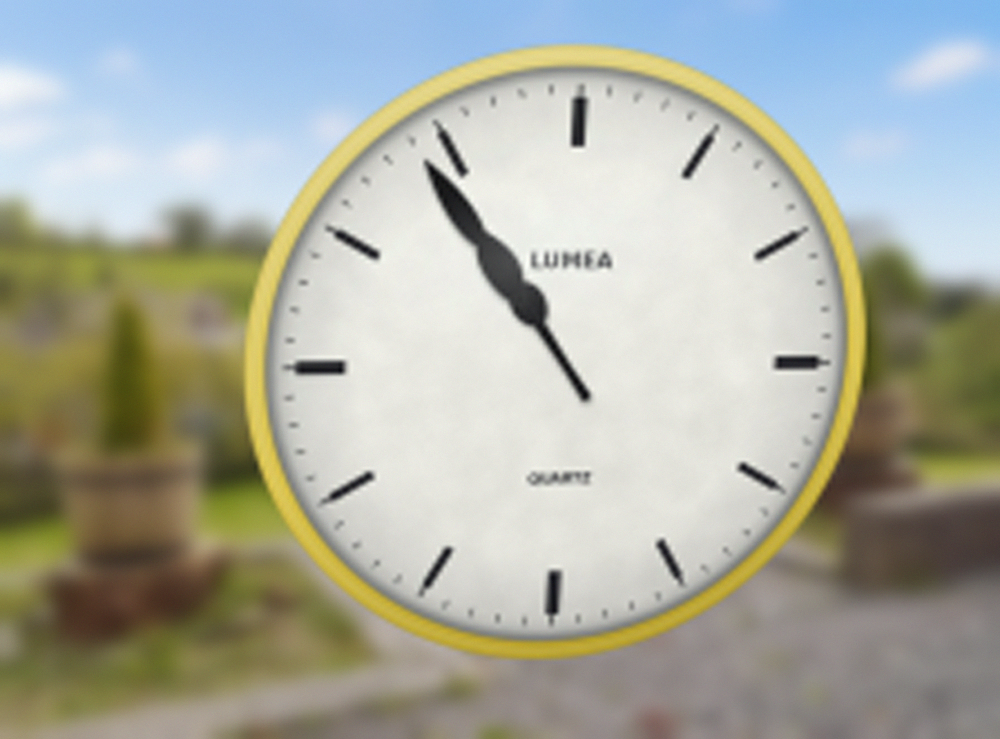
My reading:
**10:54**
